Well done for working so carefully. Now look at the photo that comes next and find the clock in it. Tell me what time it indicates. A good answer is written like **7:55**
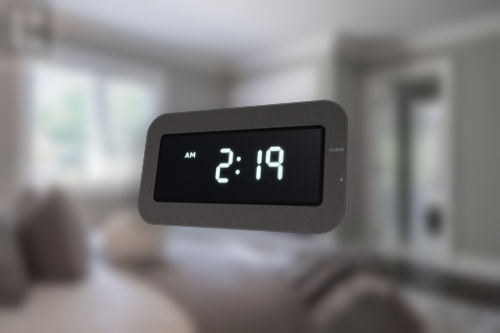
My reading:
**2:19**
